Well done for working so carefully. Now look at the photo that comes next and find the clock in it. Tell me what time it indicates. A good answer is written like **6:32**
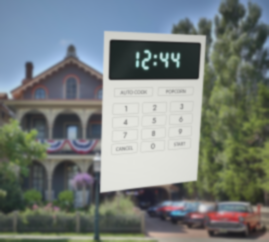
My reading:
**12:44**
